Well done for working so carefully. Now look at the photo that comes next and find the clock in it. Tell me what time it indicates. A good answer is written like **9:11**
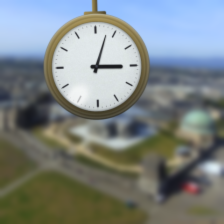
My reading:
**3:03**
